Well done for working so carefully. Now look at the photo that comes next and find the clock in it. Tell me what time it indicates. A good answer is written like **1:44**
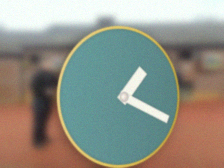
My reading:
**1:19**
